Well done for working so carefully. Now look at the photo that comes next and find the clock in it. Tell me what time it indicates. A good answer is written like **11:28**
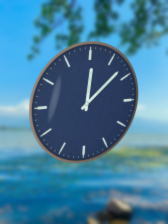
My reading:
**12:08**
